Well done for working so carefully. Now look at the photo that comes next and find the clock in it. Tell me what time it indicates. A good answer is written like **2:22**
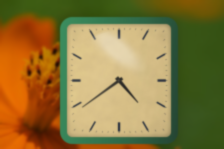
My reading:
**4:39**
